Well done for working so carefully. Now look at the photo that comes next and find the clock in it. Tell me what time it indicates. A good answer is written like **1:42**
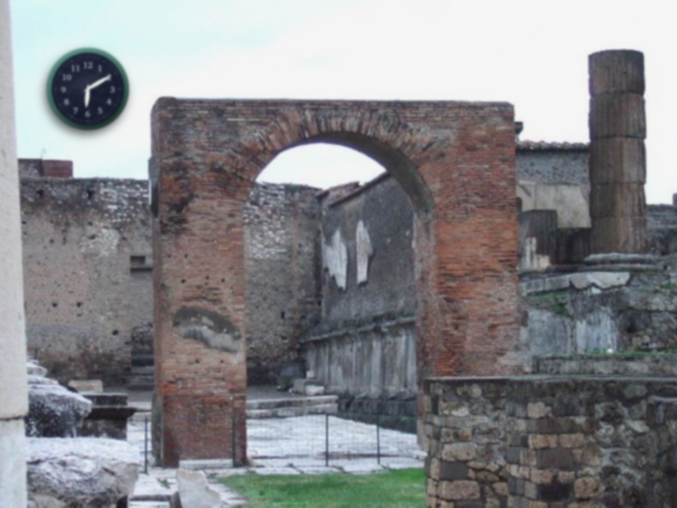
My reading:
**6:10**
